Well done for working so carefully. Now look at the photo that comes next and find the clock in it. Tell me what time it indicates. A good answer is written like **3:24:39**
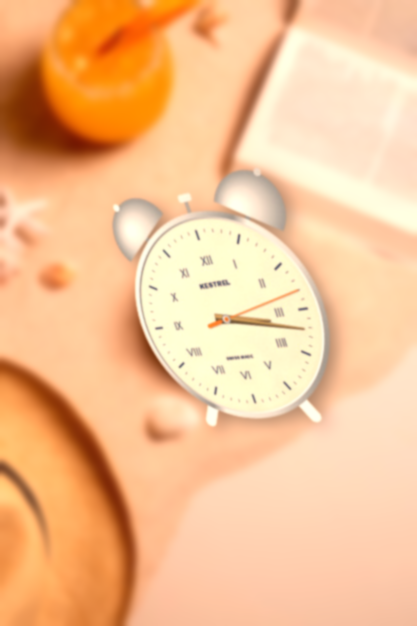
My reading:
**3:17:13**
